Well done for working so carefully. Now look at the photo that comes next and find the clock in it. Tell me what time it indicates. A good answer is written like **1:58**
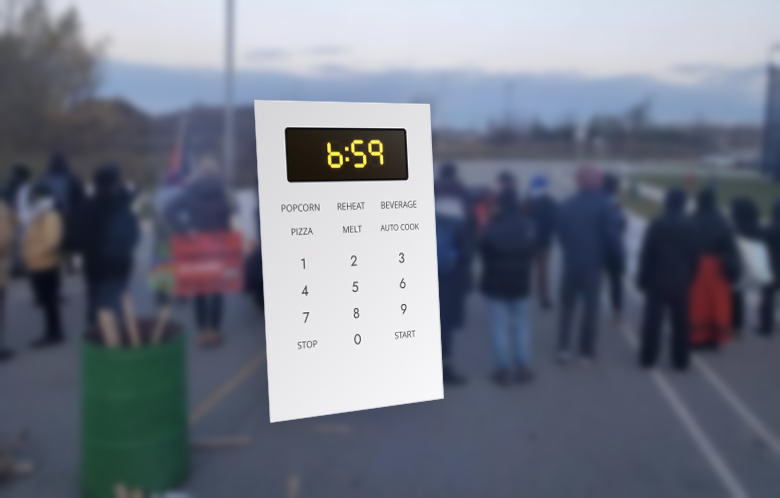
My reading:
**6:59**
